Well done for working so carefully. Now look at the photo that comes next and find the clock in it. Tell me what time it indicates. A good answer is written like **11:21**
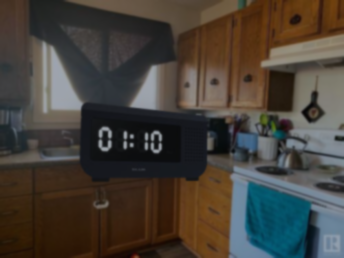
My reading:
**1:10**
